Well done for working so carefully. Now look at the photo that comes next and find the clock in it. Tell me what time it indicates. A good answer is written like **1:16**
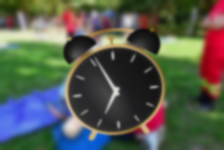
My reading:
**6:56**
